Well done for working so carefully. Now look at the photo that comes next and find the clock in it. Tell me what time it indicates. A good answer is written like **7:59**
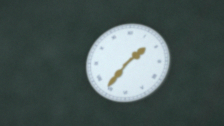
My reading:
**1:36**
